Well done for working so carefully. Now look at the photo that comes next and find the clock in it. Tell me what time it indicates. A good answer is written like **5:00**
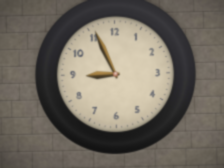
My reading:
**8:56**
